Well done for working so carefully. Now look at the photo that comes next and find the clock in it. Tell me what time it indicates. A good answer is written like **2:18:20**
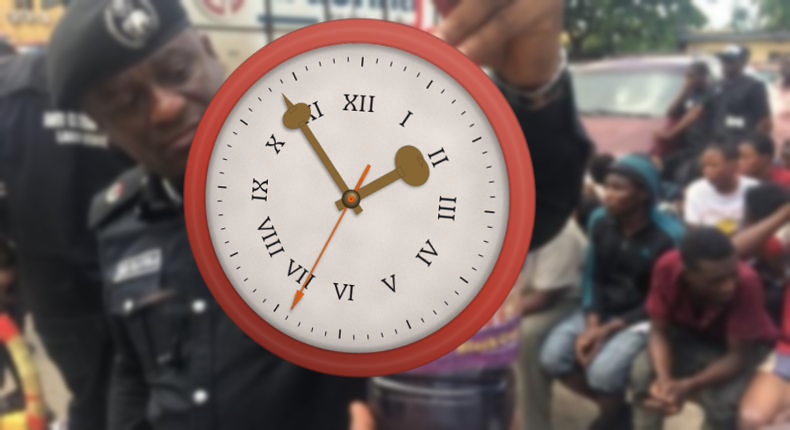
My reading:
**1:53:34**
